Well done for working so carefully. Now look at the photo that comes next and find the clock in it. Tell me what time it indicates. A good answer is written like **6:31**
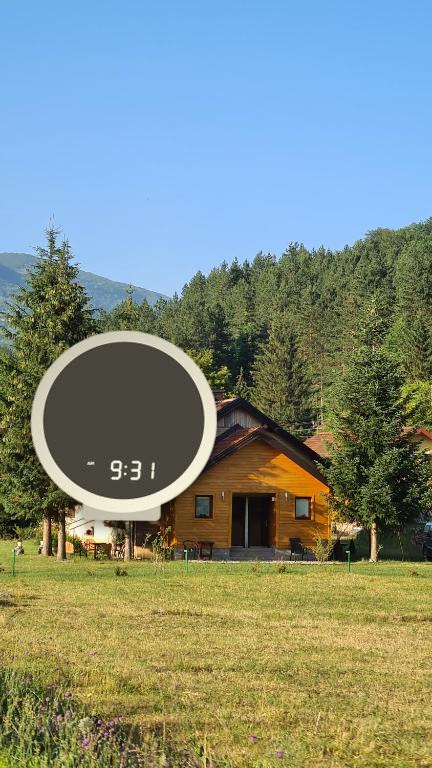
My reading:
**9:31**
